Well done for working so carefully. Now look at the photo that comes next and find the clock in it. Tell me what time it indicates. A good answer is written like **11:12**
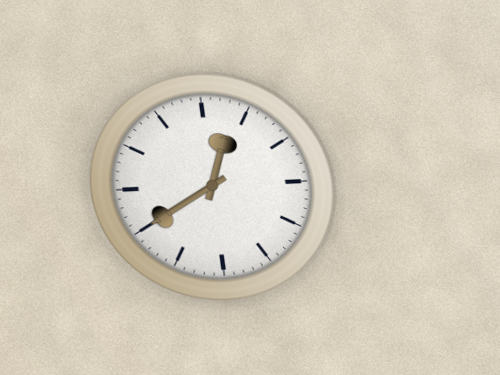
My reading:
**12:40**
